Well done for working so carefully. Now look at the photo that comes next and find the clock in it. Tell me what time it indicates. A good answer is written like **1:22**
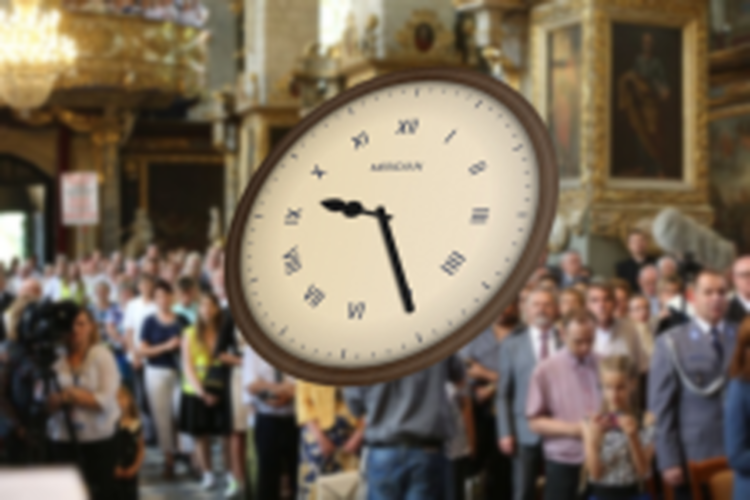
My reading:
**9:25**
